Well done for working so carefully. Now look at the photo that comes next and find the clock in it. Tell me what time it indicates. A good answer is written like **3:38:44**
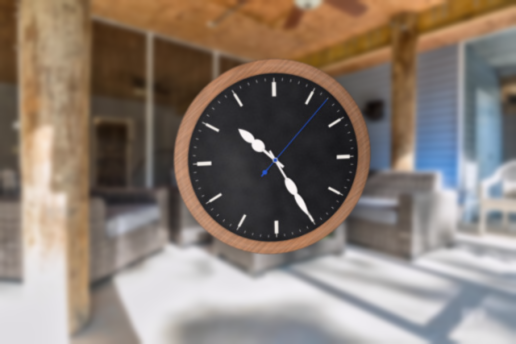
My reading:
**10:25:07**
